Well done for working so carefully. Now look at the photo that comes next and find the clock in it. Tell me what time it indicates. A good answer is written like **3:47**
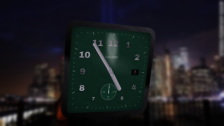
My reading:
**4:54**
